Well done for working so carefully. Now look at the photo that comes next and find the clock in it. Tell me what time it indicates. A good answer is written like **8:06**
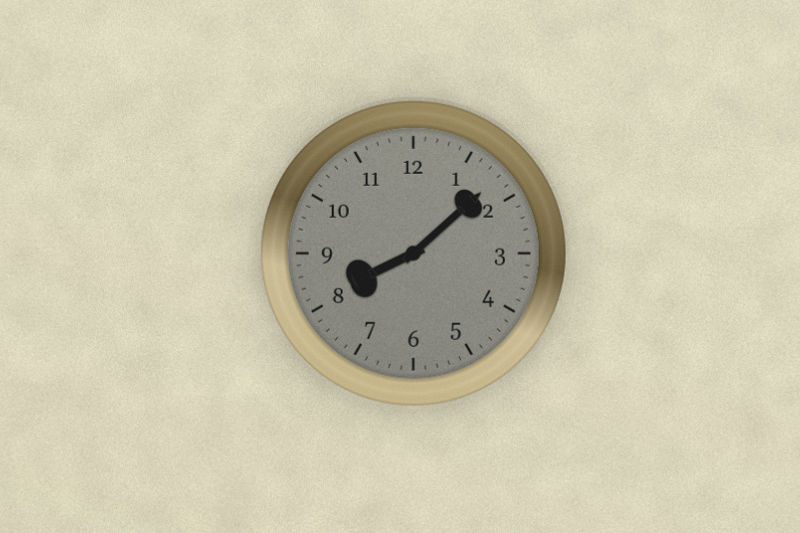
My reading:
**8:08**
